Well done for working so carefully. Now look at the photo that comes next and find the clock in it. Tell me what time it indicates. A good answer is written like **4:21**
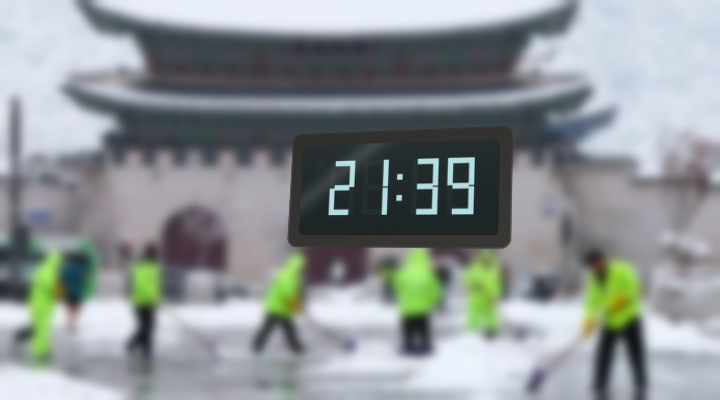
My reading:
**21:39**
